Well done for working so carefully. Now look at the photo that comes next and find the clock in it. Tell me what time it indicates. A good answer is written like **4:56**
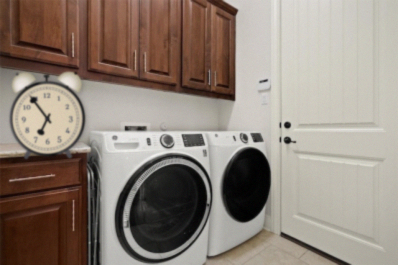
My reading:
**6:54**
